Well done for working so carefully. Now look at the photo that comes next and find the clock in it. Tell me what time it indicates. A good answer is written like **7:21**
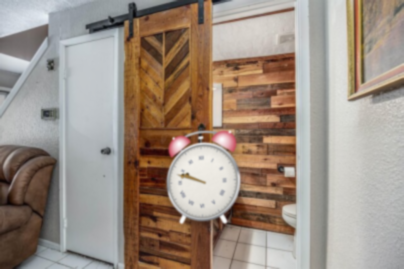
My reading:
**9:48**
